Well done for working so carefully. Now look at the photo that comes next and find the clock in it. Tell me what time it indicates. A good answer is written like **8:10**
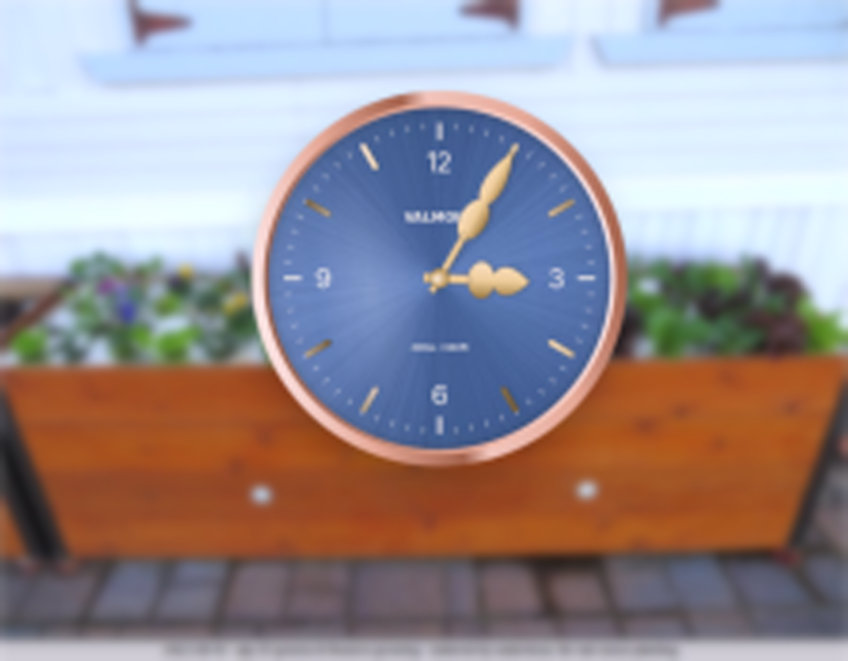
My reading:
**3:05**
